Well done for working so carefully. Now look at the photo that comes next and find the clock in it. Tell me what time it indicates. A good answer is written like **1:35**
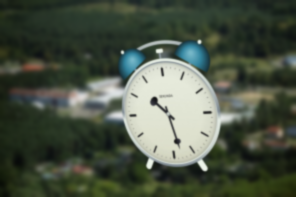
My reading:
**10:28**
